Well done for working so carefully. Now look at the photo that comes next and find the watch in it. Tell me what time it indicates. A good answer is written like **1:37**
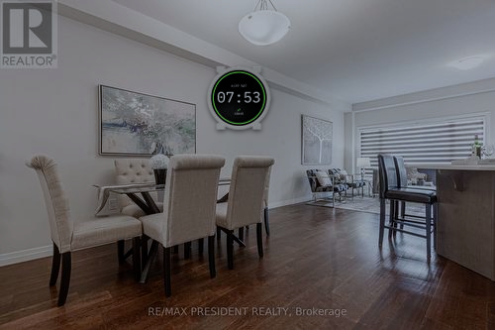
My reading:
**7:53**
